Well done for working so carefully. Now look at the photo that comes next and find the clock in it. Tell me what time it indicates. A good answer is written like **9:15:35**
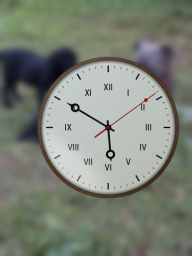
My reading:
**5:50:09**
